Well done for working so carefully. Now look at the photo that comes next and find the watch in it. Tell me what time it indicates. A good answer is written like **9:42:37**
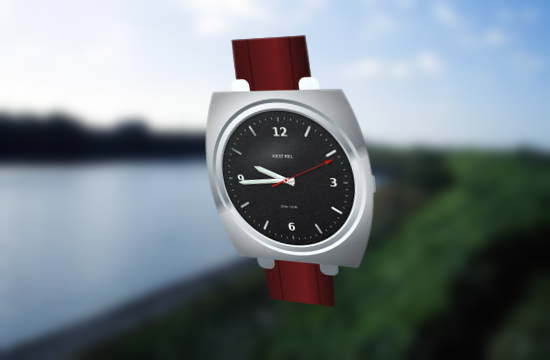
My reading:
**9:44:11**
